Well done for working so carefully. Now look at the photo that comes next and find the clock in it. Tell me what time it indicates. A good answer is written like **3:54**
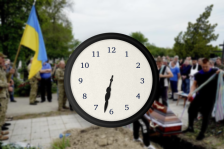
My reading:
**6:32**
